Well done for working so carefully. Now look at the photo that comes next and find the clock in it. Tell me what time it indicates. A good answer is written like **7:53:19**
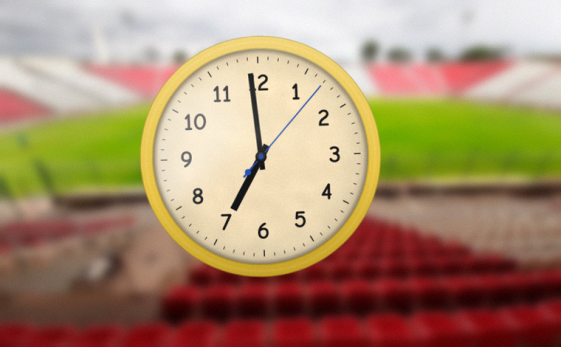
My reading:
**6:59:07**
